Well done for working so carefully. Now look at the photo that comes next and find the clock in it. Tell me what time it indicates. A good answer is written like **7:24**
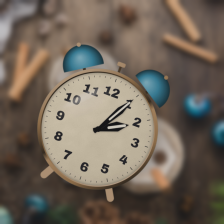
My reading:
**2:05**
